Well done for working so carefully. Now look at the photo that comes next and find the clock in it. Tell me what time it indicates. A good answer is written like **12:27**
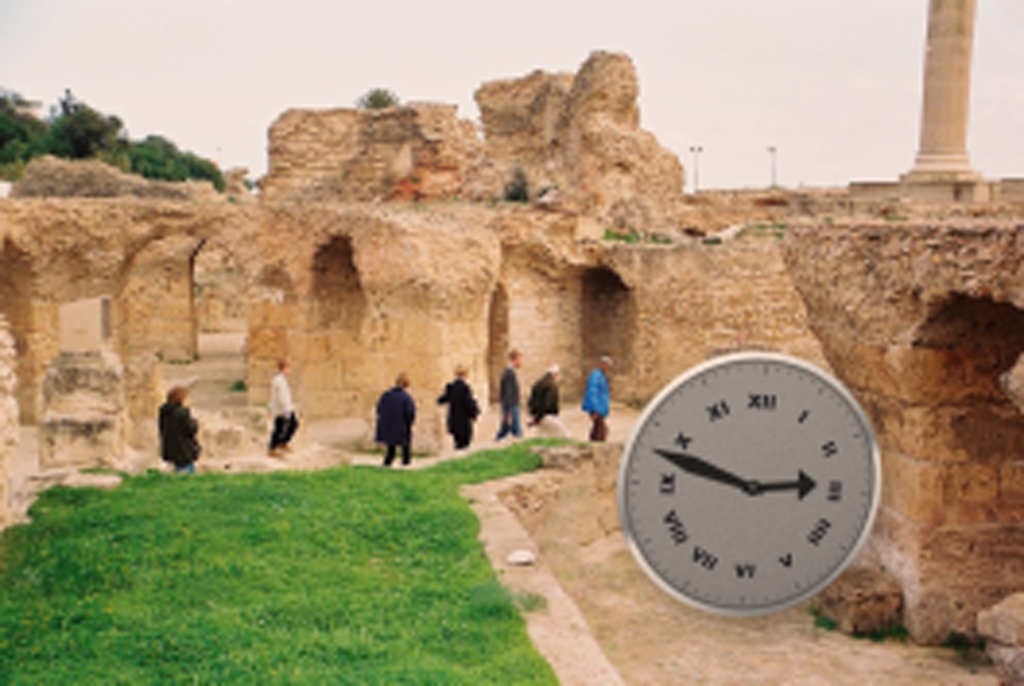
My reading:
**2:48**
